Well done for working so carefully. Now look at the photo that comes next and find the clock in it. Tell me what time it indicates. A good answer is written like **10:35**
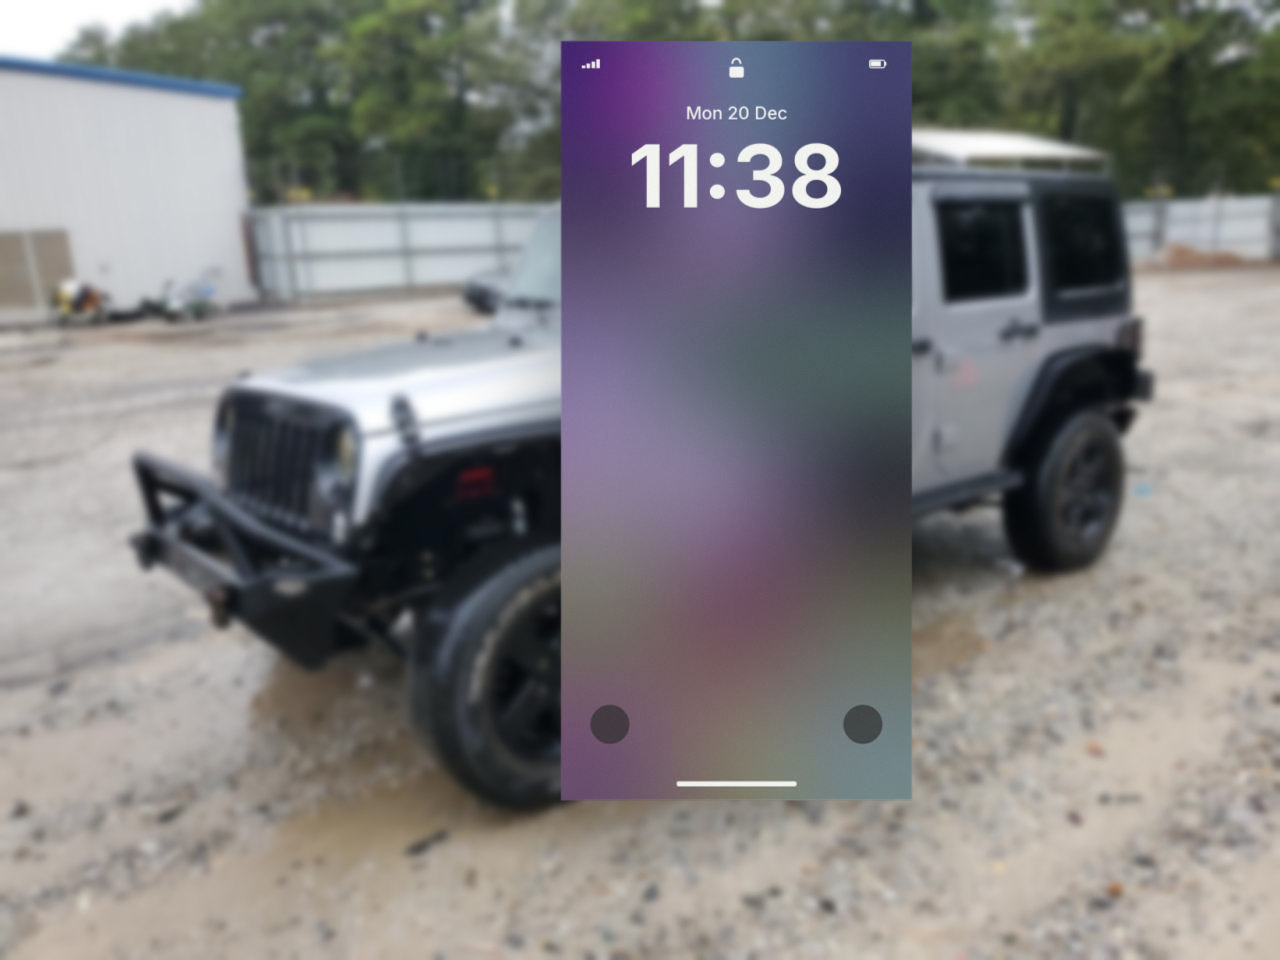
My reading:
**11:38**
